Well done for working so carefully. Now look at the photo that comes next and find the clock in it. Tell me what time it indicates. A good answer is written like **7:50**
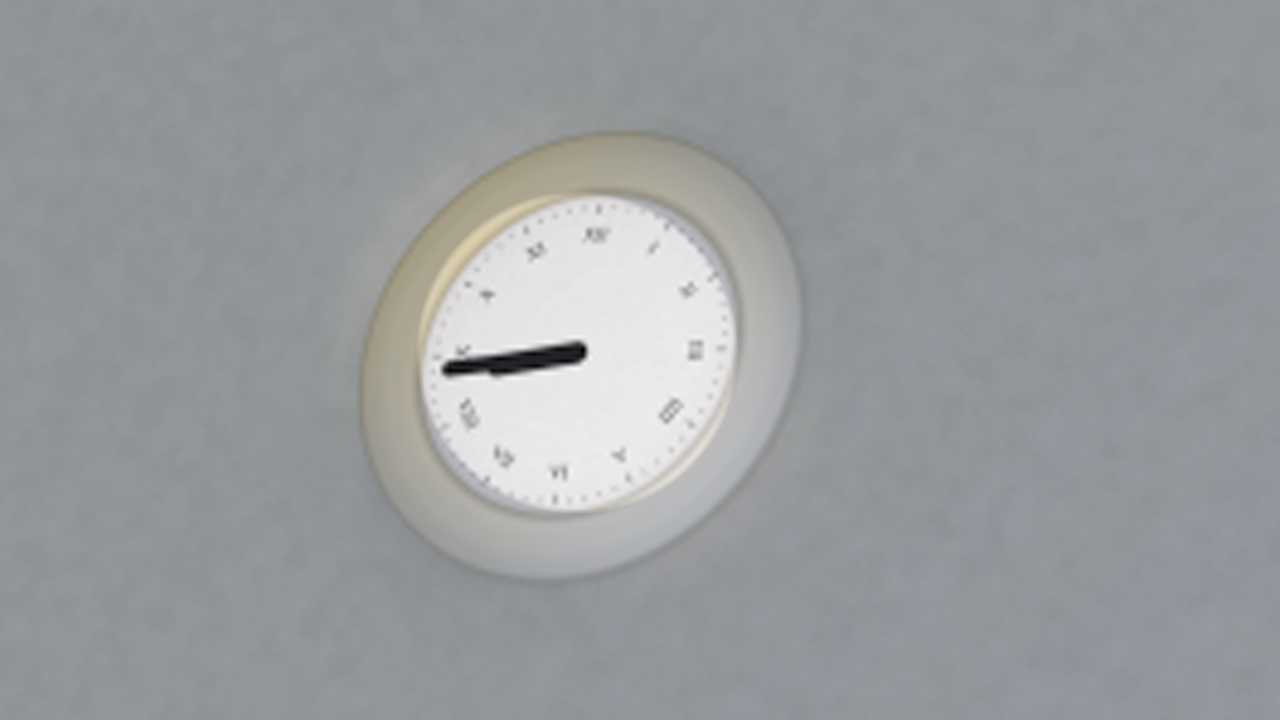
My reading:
**8:44**
